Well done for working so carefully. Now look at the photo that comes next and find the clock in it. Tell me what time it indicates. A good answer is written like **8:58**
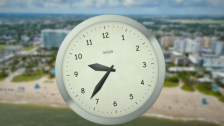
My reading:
**9:37**
